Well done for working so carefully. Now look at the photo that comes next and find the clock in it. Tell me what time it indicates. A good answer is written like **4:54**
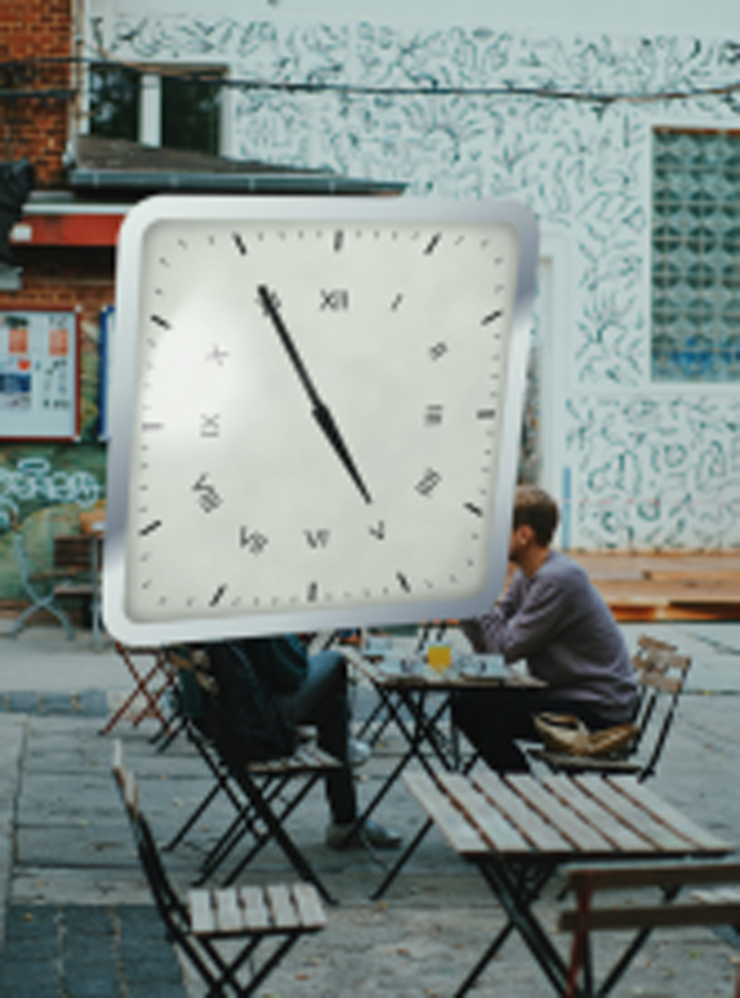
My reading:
**4:55**
